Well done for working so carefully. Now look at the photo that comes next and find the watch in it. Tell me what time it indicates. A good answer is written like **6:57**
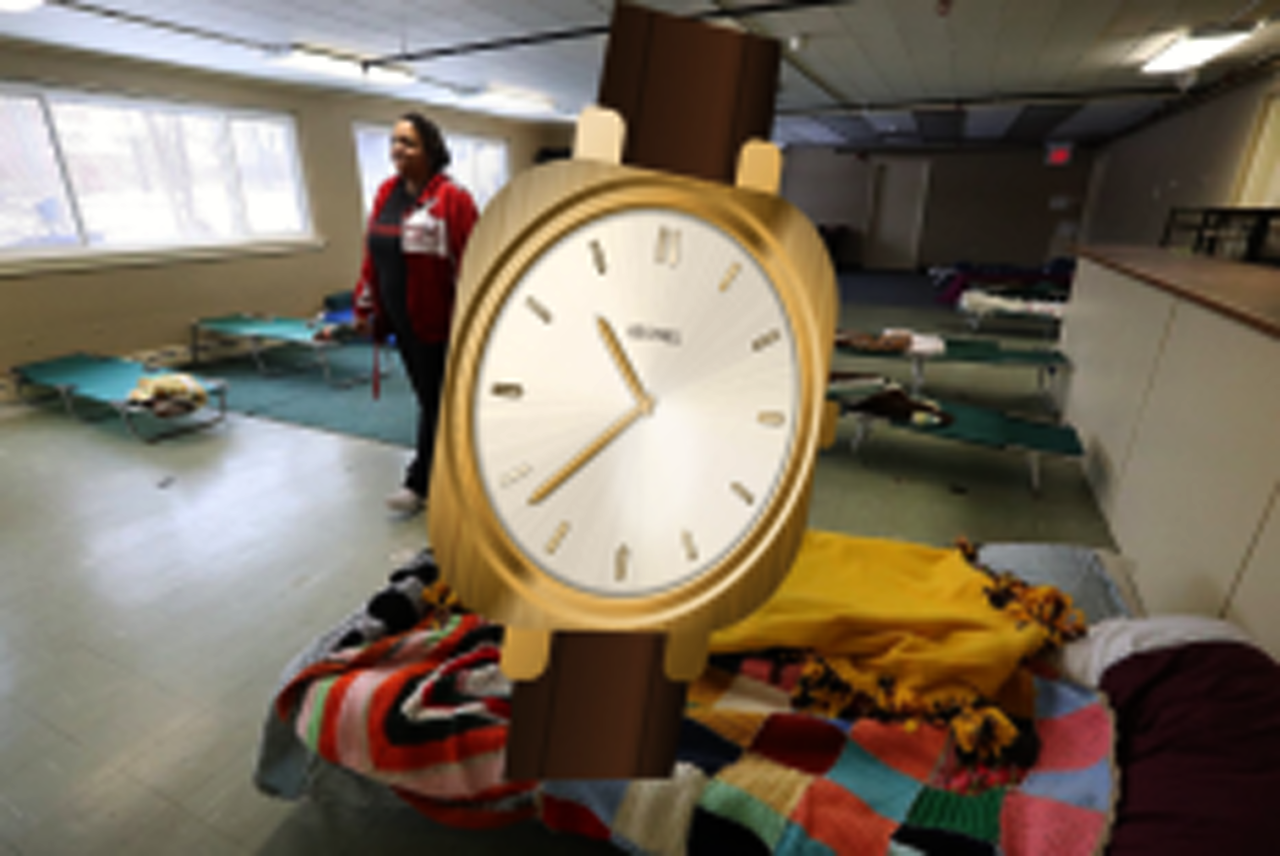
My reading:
**10:38**
